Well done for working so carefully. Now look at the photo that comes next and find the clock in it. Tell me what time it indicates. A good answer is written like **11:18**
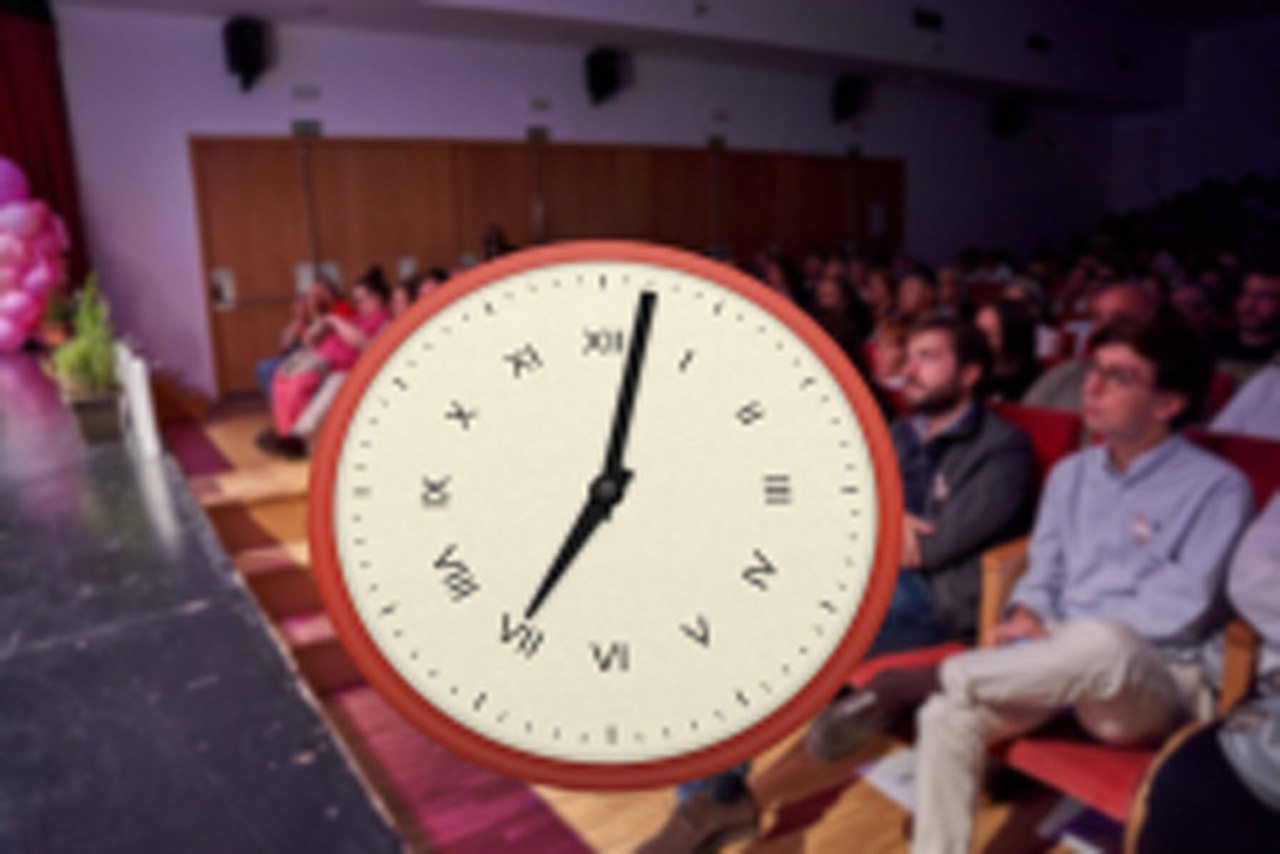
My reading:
**7:02**
